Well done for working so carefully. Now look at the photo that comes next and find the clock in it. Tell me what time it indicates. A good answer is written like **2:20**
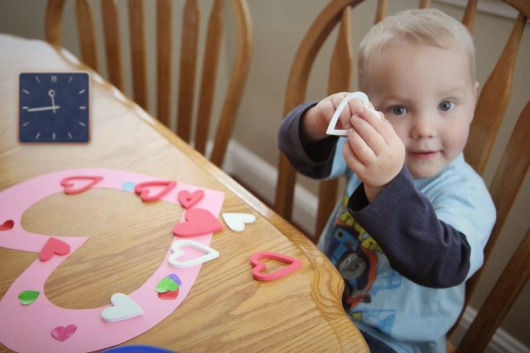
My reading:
**11:44**
